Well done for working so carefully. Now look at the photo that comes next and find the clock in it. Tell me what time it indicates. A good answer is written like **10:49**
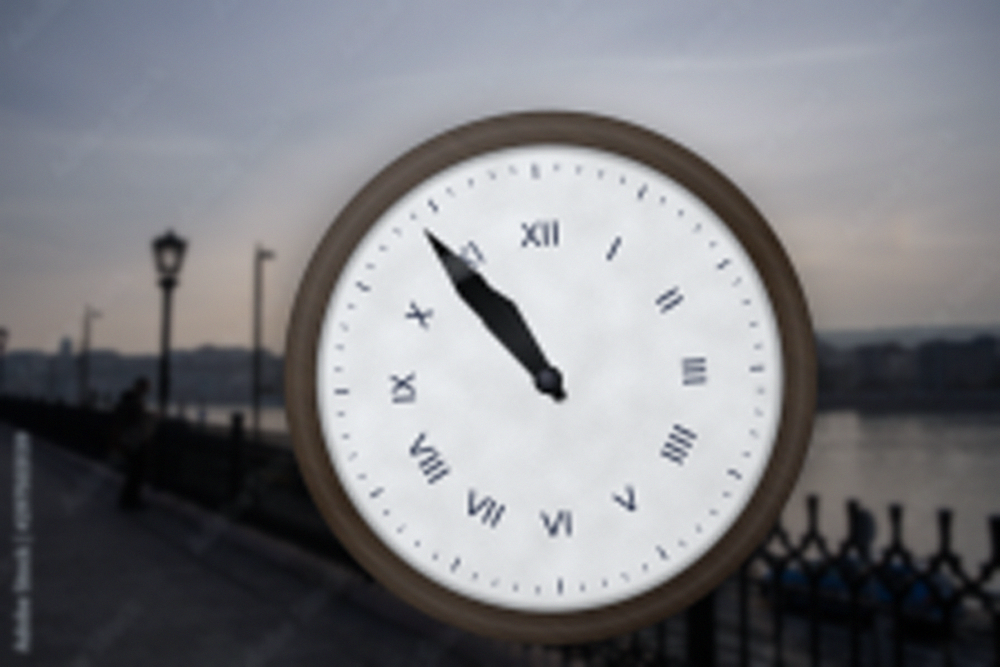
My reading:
**10:54**
